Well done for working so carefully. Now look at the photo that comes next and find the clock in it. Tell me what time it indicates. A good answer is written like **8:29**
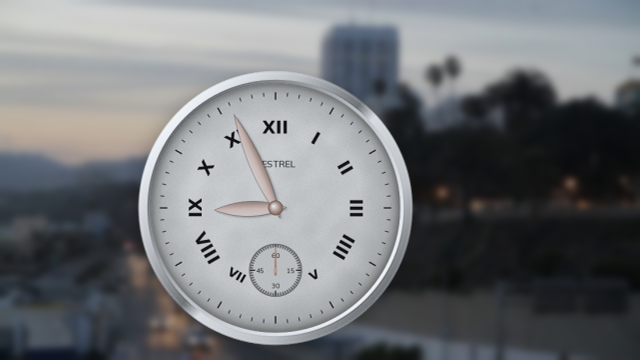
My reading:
**8:56**
